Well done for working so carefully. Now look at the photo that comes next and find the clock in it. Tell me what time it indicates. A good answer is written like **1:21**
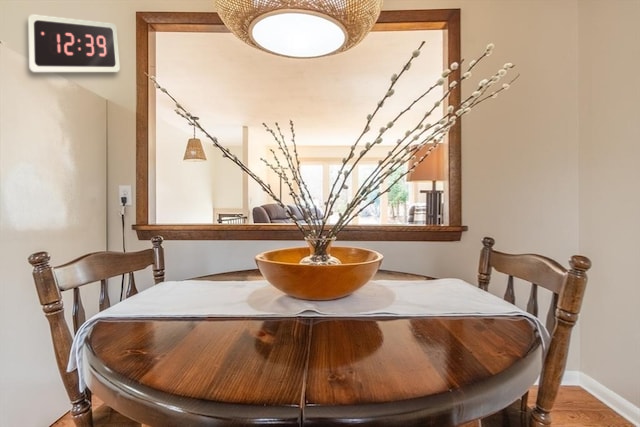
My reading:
**12:39**
